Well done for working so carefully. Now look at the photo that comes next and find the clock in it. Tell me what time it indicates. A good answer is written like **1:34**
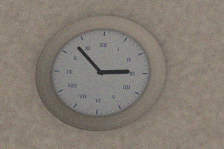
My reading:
**2:53**
